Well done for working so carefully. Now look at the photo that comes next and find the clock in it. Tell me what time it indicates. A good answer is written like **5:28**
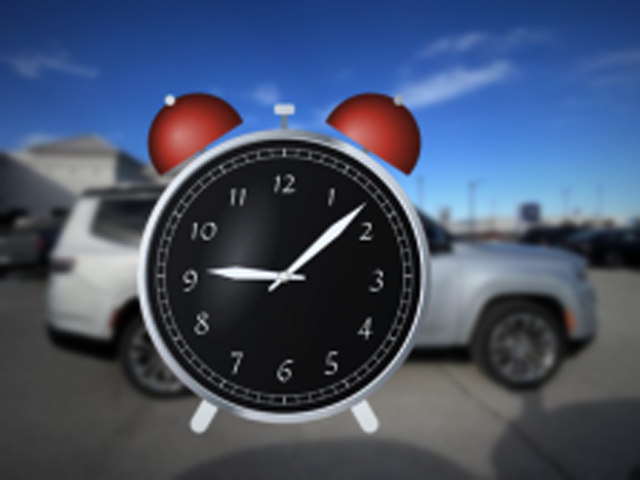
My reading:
**9:08**
